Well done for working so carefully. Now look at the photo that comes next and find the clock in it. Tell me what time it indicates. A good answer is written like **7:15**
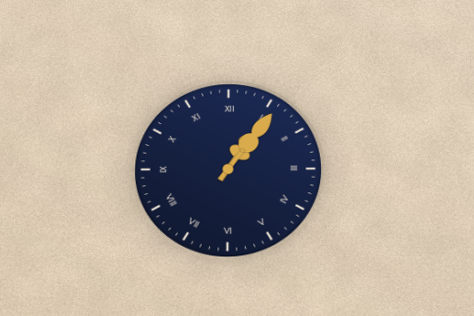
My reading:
**1:06**
